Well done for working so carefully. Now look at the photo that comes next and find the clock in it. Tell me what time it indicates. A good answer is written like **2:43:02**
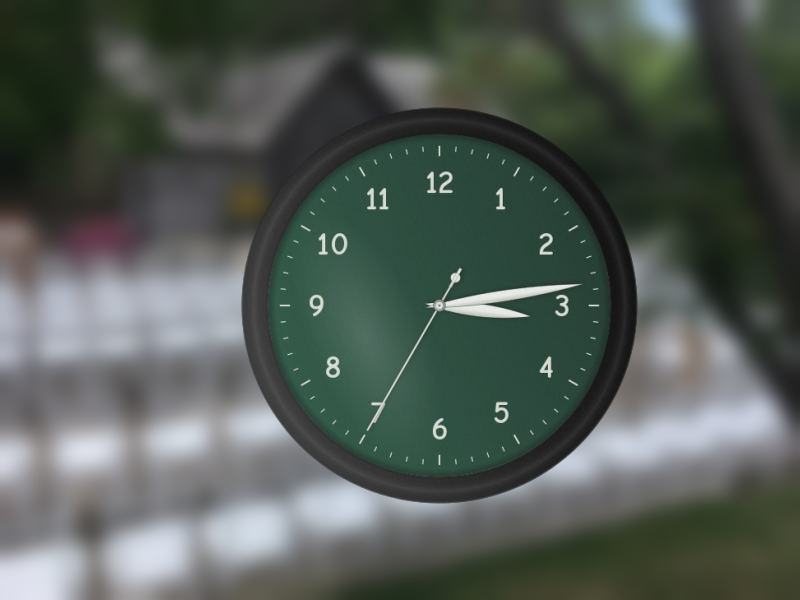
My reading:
**3:13:35**
